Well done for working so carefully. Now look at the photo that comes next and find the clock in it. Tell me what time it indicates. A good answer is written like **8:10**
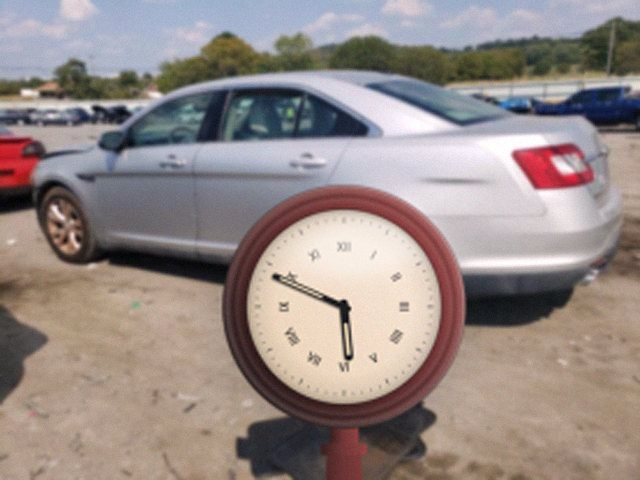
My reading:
**5:49**
